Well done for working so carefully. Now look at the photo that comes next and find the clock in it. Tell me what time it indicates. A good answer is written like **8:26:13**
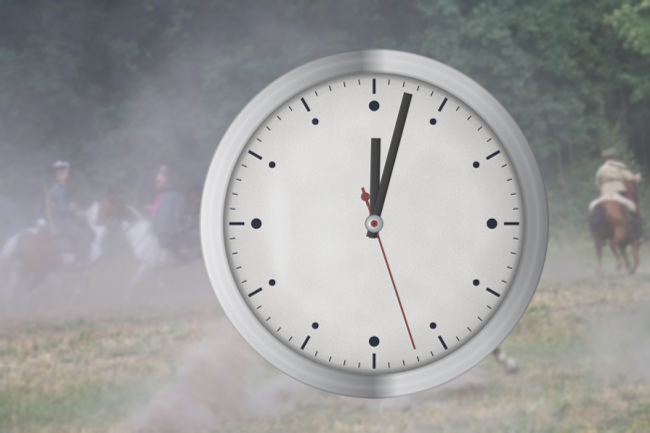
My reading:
**12:02:27**
